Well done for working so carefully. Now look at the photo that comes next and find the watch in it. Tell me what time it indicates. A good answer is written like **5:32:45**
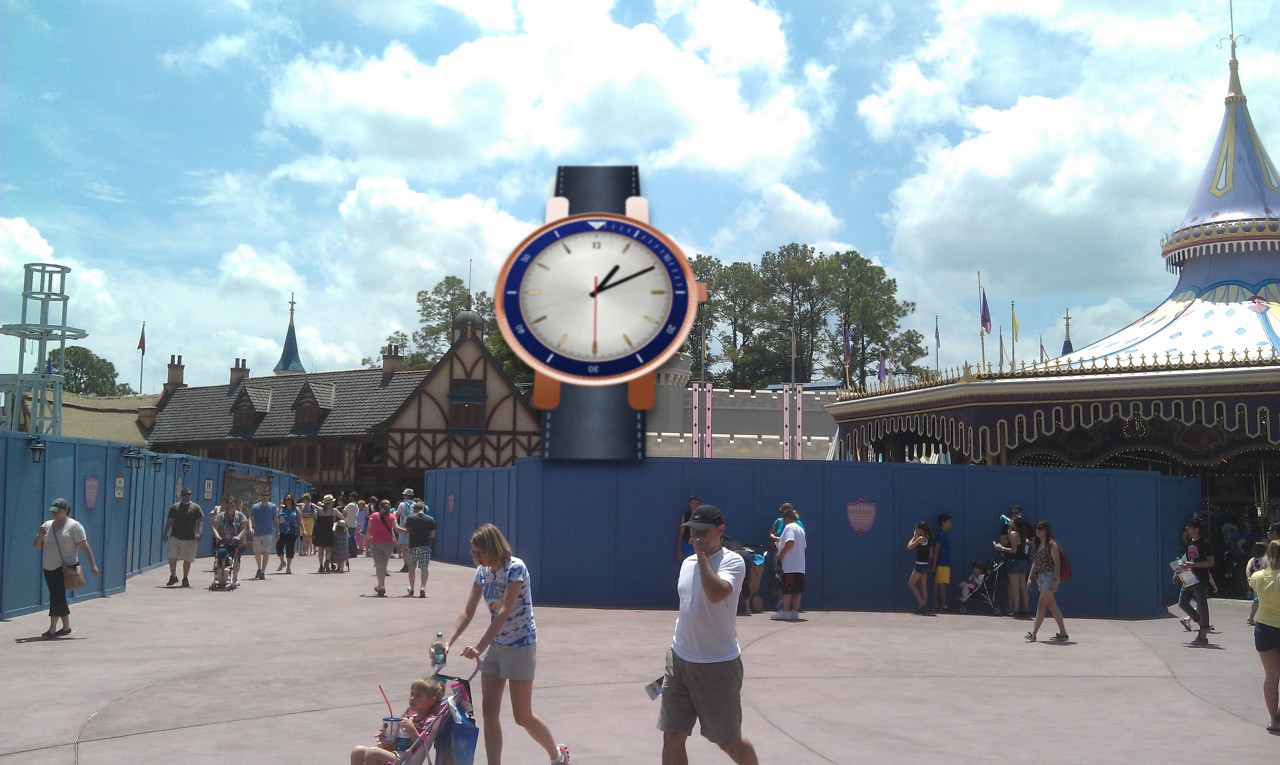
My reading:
**1:10:30**
